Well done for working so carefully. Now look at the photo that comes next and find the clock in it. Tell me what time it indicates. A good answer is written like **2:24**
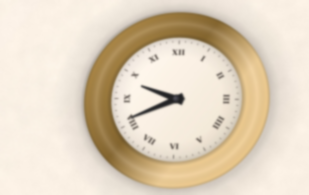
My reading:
**9:41**
